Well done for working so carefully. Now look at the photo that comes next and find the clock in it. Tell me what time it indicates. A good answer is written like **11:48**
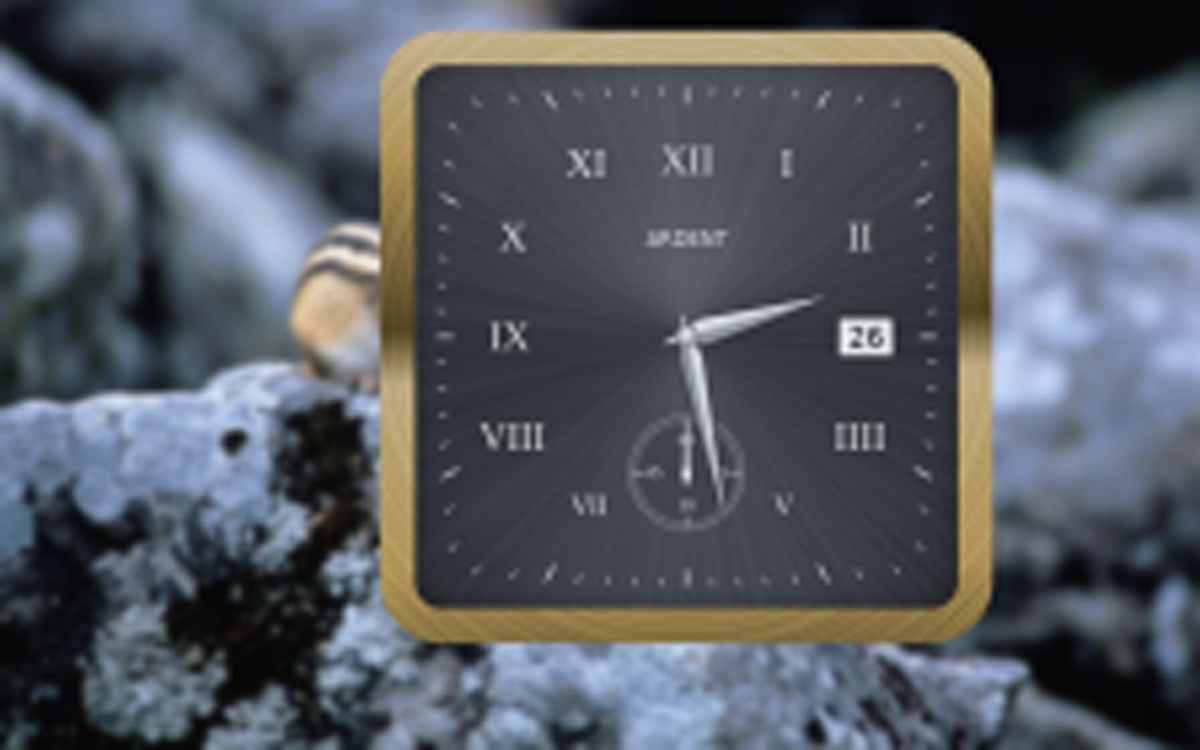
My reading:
**2:28**
